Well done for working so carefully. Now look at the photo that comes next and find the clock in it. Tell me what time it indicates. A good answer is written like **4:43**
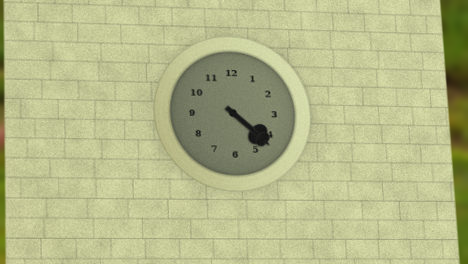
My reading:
**4:22**
